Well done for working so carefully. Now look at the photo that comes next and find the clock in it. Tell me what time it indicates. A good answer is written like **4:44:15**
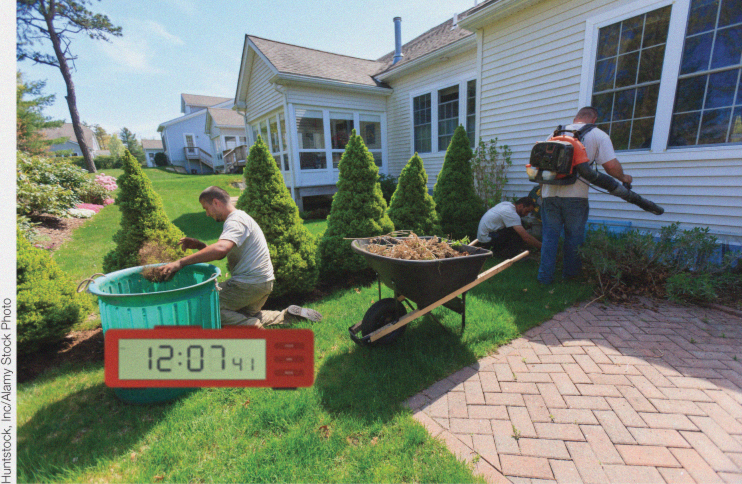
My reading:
**12:07:41**
